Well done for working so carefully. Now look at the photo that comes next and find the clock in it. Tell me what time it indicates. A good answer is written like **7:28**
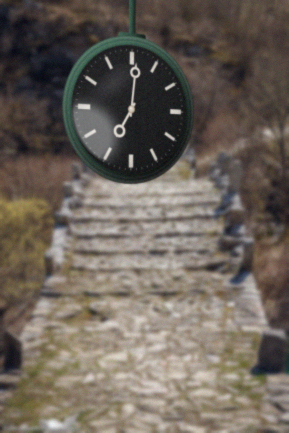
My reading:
**7:01**
